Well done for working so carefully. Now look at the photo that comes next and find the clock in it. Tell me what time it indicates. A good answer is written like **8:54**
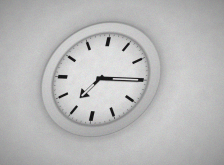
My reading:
**7:15**
